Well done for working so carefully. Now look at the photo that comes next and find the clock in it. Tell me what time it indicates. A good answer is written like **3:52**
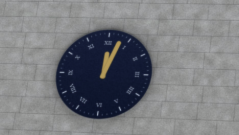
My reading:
**12:03**
